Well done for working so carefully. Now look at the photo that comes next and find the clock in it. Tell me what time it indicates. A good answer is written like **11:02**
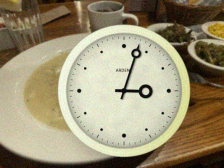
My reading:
**3:03**
